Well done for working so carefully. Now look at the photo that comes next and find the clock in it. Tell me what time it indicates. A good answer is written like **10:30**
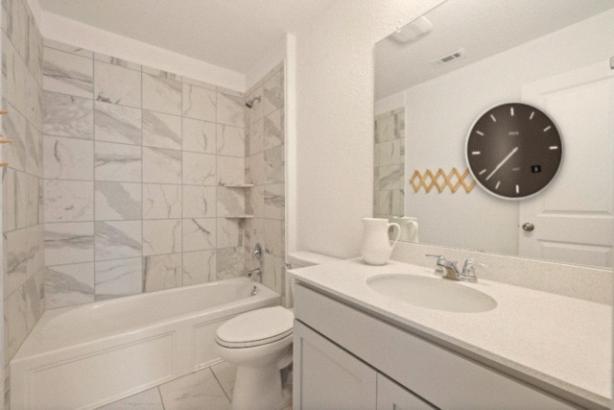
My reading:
**7:38**
